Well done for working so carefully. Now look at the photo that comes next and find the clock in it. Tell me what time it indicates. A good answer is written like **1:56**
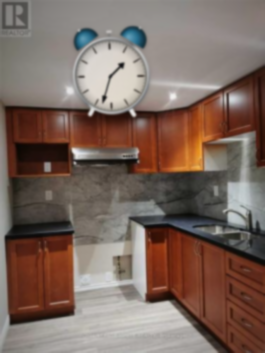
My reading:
**1:33**
